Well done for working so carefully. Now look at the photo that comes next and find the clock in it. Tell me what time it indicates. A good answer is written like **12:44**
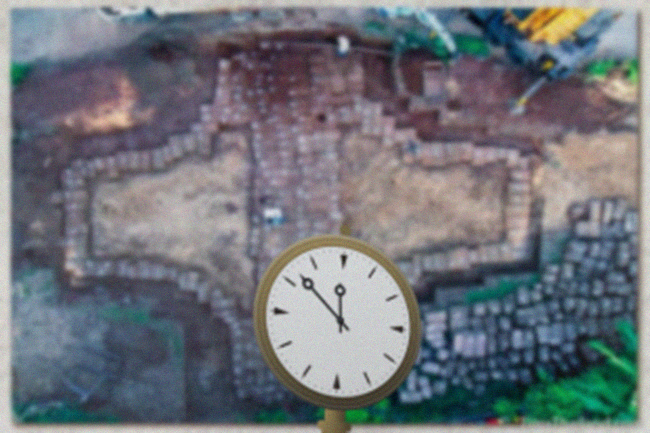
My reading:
**11:52**
